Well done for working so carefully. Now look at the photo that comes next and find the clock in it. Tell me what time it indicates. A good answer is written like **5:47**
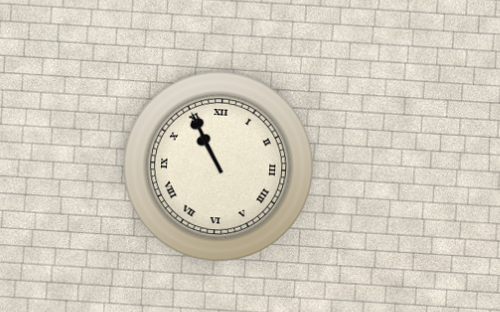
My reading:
**10:55**
